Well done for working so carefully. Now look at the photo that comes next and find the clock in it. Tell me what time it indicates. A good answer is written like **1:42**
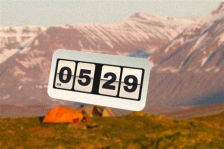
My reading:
**5:29**
